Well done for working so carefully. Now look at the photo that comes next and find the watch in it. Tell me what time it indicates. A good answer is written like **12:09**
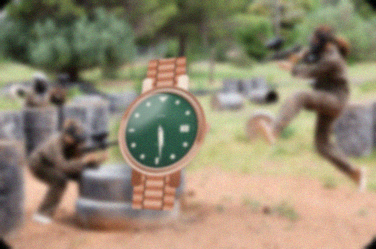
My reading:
**5:29**
